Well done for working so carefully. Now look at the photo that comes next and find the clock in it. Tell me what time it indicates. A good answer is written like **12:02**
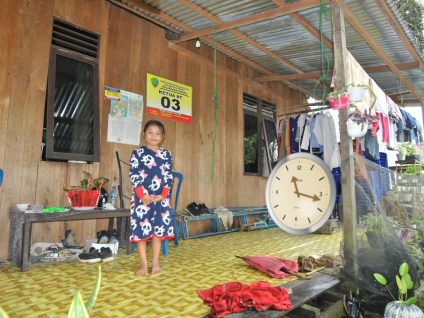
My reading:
**11:17**
